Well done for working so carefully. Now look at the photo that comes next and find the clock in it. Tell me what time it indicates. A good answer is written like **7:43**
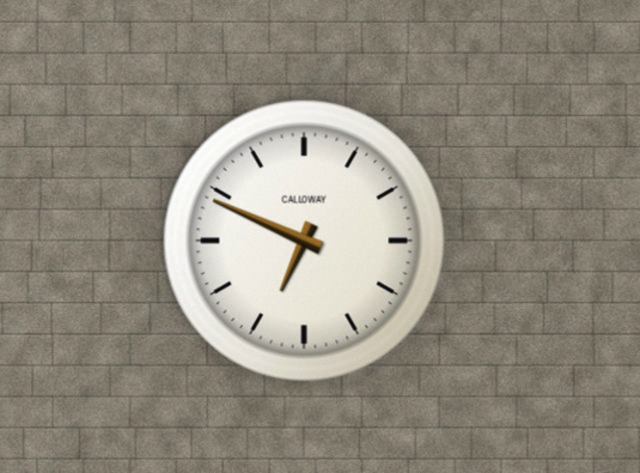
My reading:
**6:49**
